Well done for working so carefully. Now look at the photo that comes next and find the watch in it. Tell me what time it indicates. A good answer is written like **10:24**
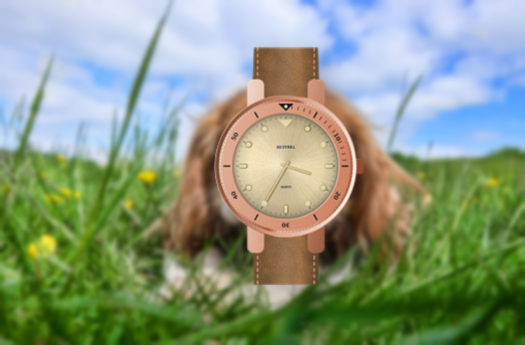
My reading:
**3:35**
